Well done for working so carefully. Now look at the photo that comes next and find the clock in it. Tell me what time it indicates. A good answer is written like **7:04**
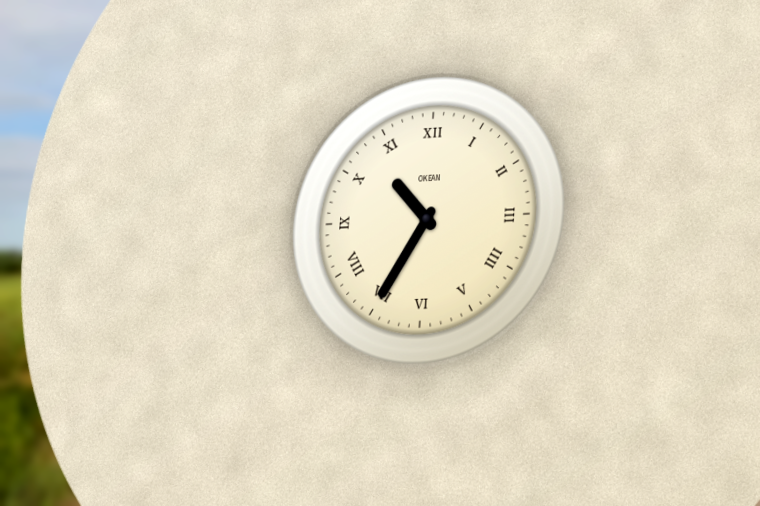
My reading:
**10:35**
